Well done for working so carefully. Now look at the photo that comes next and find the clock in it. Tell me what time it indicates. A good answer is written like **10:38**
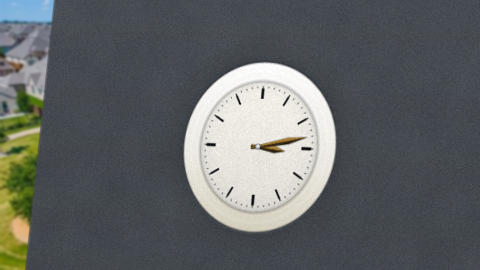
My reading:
**3:13**
